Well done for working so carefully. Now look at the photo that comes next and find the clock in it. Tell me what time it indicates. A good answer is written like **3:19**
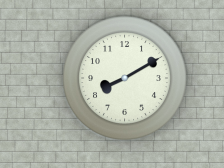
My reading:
**8:10**
